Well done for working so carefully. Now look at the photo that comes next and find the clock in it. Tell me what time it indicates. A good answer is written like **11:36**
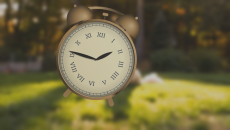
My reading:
**1:46**
